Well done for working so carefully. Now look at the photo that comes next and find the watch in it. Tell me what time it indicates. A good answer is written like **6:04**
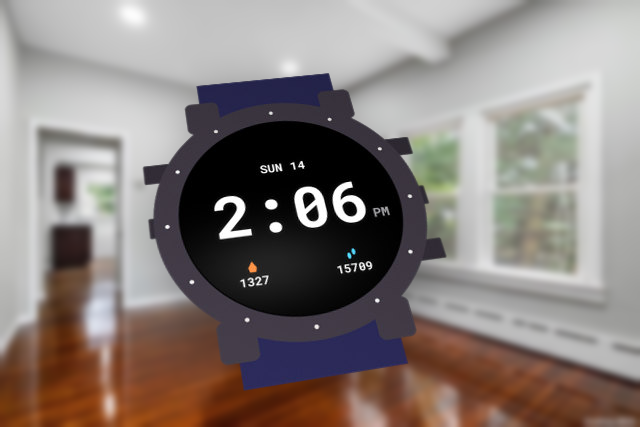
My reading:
**2:06**
